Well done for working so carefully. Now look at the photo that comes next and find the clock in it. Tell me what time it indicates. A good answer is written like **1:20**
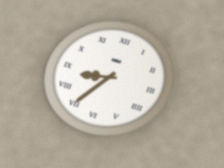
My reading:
**8:35**
